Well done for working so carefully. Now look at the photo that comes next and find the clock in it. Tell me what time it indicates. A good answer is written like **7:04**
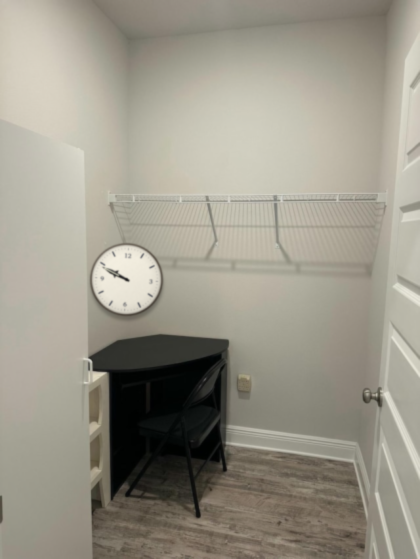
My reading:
**9:49**
